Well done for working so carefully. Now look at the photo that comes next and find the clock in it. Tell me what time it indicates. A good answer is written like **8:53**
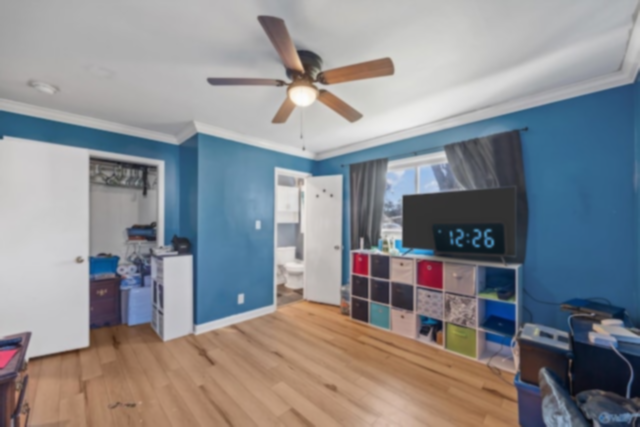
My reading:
**12:26**
